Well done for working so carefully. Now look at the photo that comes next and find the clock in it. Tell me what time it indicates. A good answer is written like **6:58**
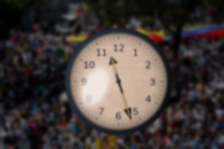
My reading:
**11:27**
